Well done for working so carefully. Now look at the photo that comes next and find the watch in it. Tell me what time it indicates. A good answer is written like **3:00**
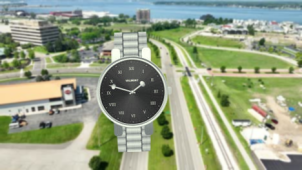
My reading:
**1:48**
